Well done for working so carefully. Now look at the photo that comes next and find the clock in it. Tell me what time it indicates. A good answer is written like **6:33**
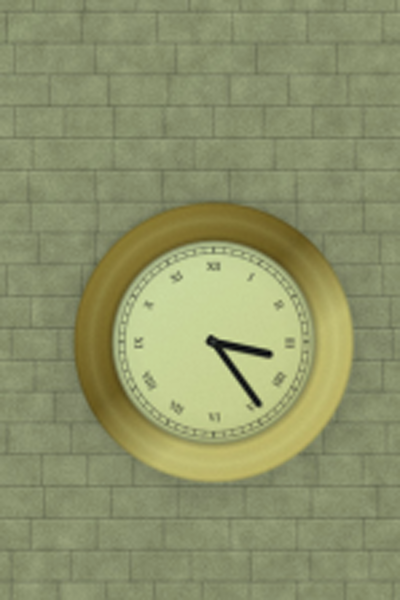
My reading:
**3:24**
